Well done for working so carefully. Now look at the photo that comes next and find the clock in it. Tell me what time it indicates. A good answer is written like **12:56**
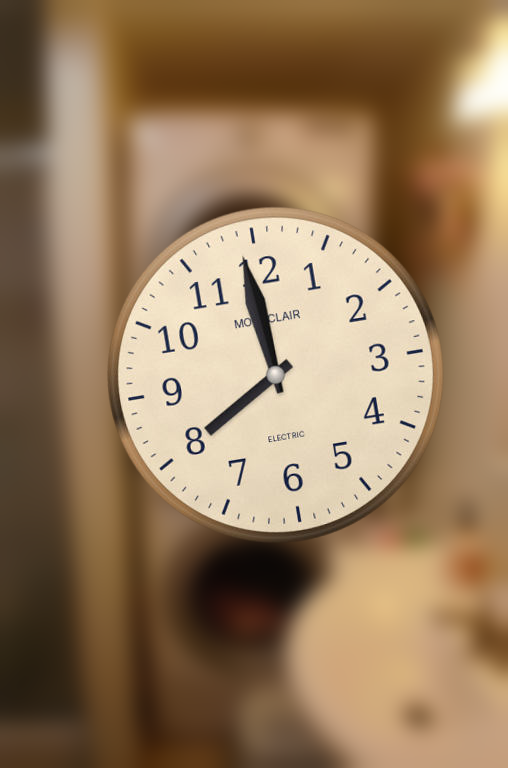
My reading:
**7:59**
